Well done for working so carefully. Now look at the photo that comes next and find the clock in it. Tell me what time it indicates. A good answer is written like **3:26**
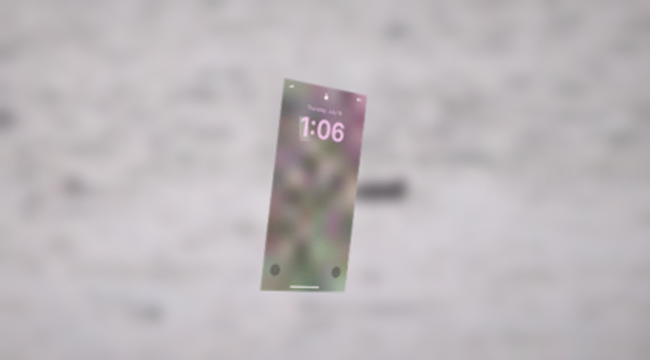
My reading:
**1:06**
